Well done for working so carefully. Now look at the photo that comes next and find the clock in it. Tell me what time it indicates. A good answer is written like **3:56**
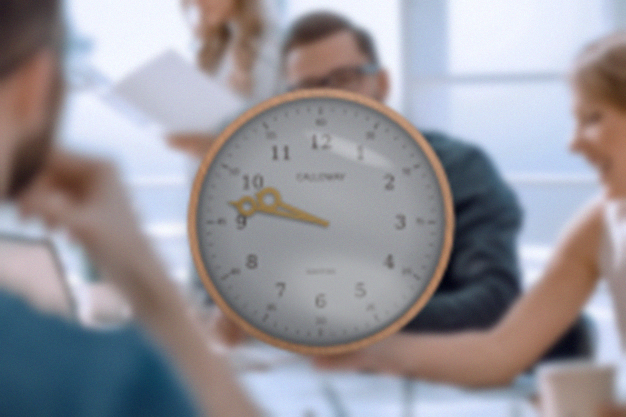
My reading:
**9:47**
